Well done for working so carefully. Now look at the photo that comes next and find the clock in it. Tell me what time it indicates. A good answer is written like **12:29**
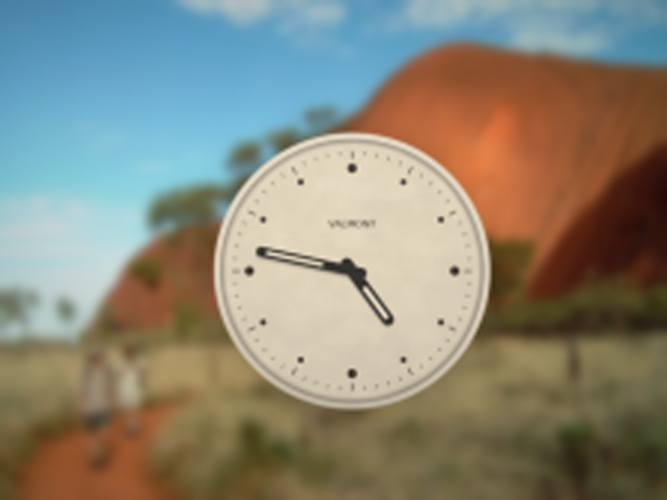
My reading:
**4:47**
